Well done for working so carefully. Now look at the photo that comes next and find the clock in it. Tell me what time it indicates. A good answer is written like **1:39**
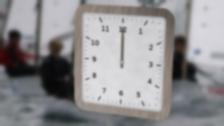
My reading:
**12:00**
